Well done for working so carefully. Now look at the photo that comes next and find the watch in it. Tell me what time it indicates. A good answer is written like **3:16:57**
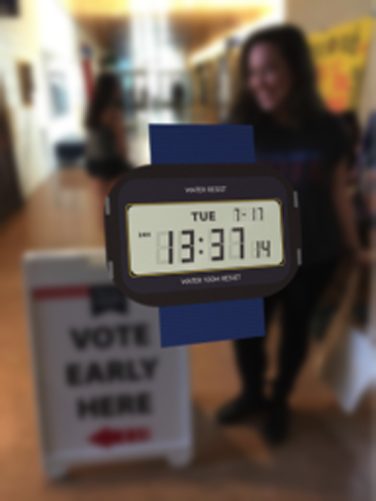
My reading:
**13:37:14**
